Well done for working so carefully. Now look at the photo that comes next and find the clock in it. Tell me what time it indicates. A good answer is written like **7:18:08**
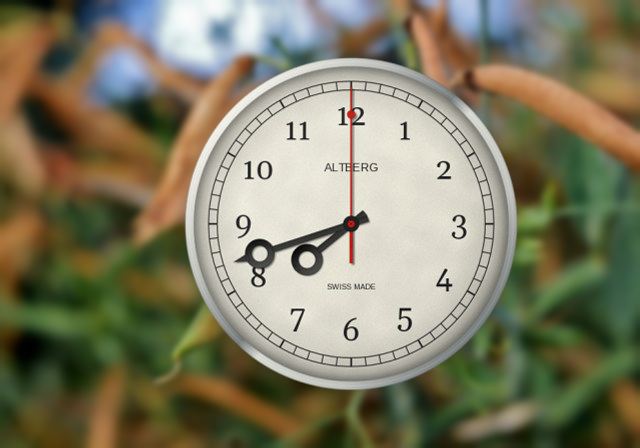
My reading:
**7:42:00**
